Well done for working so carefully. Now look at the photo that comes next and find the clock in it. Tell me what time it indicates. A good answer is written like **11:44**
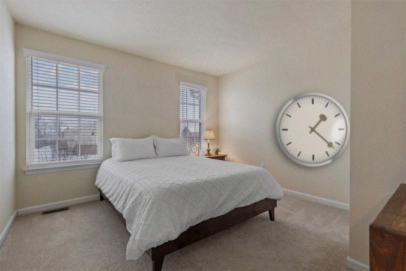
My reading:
**1:22**
